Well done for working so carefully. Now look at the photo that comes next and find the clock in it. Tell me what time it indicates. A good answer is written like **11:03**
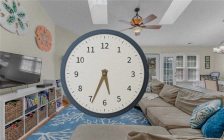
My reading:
**5:34**
